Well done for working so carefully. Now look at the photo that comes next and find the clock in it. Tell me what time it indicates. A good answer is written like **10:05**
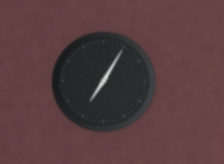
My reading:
**7:05**
